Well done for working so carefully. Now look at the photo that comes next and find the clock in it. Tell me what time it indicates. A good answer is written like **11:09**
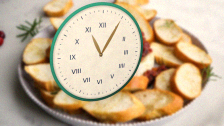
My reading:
**11:05**
